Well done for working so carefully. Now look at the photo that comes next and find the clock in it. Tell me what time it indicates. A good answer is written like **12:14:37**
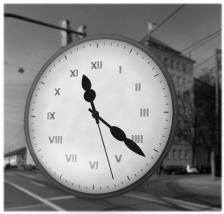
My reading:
**11:21:27**
